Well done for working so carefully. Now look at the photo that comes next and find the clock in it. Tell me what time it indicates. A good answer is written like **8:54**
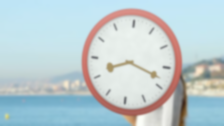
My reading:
**8:18**
